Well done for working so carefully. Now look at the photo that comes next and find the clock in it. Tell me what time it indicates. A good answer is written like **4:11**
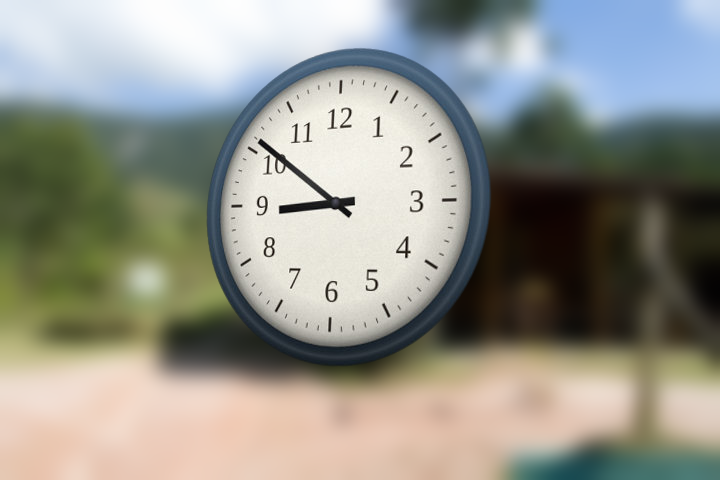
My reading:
**8:51**
